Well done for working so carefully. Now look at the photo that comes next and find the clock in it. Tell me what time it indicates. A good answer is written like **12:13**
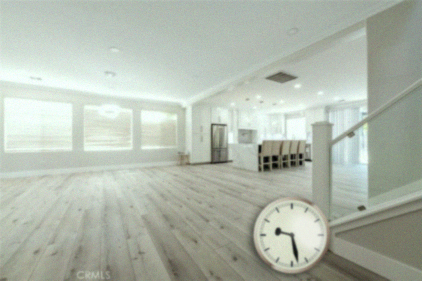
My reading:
**9:28**
